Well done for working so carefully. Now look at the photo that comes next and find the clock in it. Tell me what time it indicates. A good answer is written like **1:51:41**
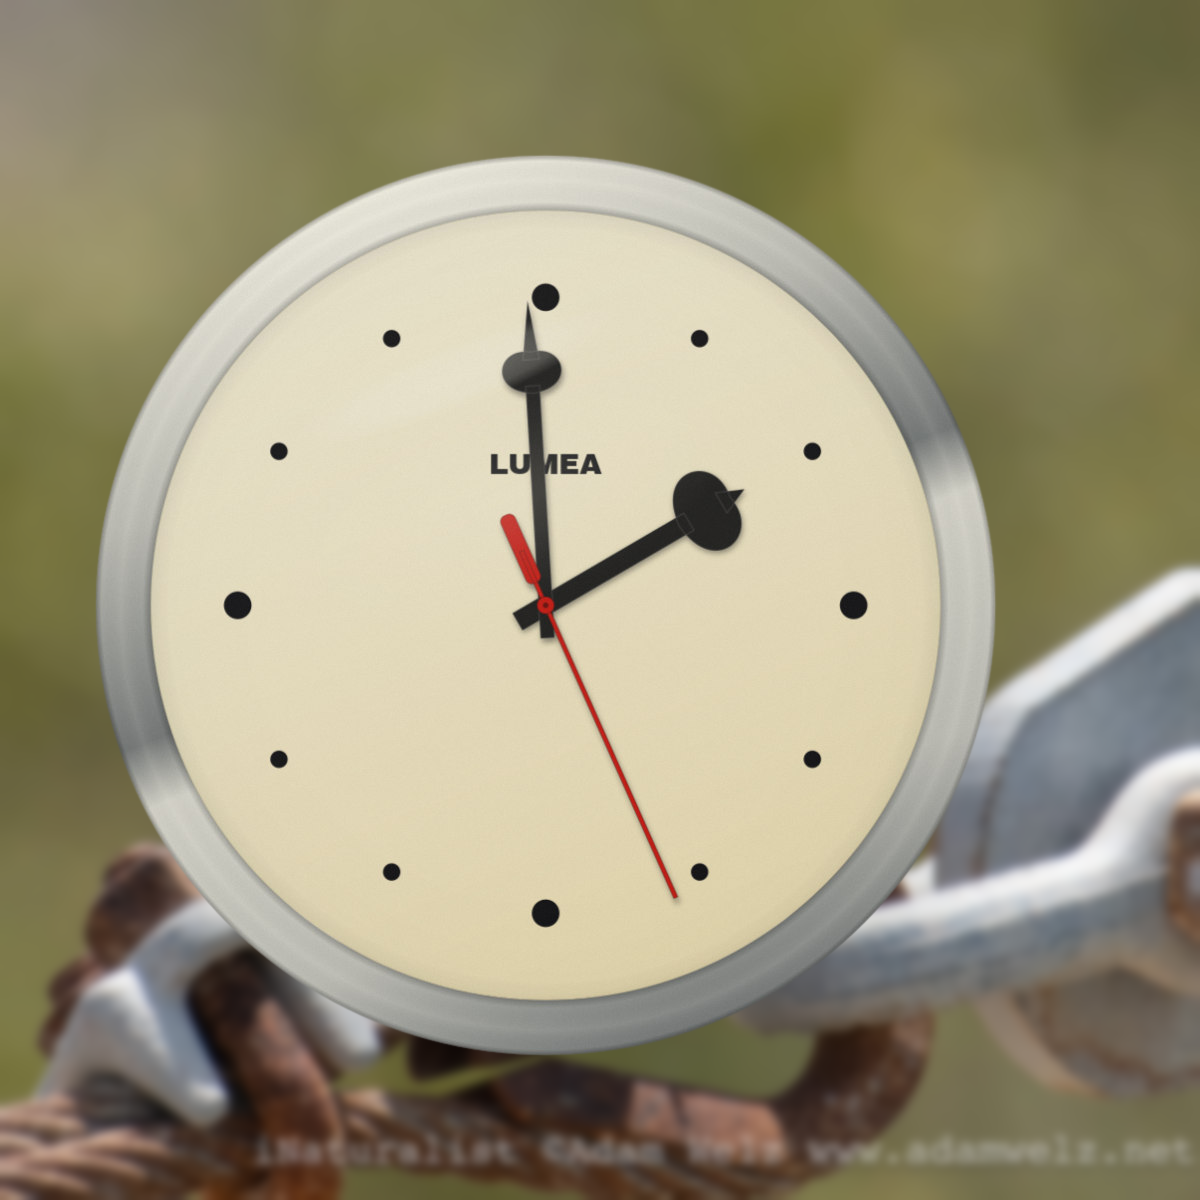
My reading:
**1:59:26**
